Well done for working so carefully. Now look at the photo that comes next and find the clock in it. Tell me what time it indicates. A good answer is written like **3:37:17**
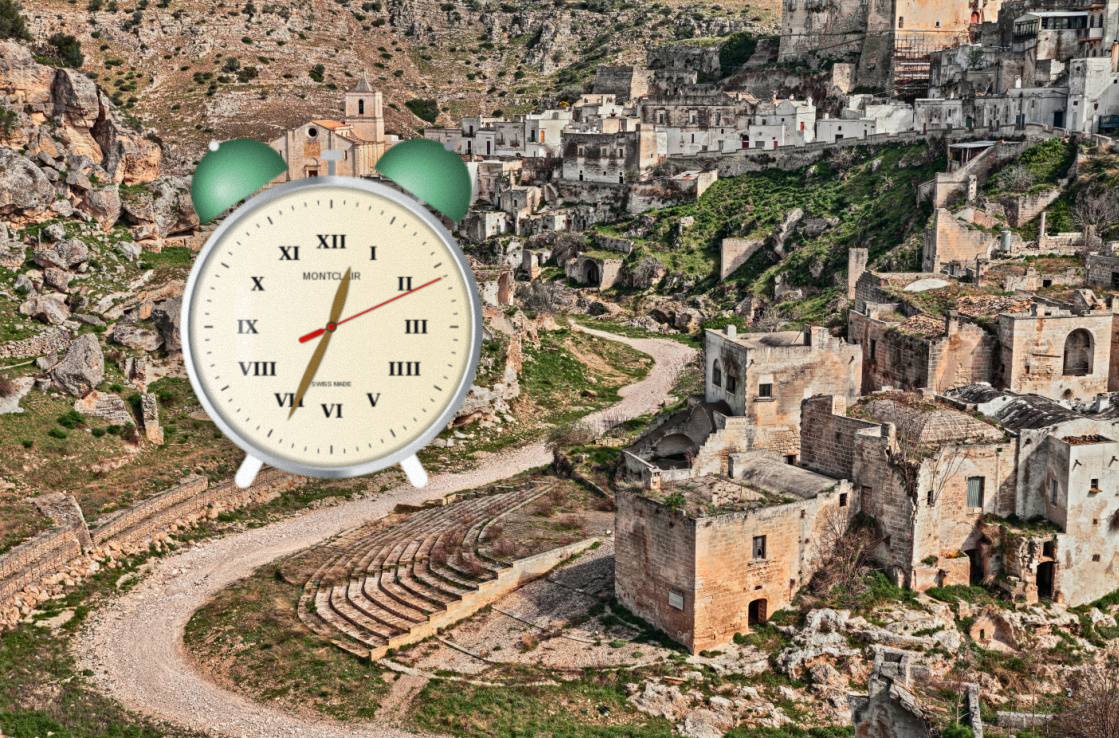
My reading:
**12:34:11**
